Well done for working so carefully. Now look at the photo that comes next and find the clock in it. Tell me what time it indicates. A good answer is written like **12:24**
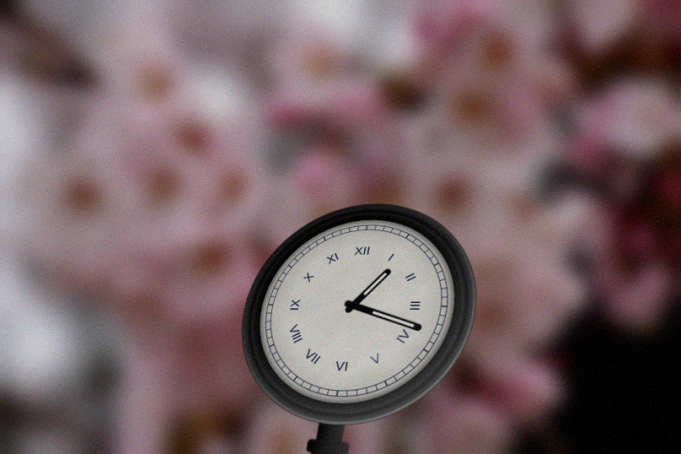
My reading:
**1:18**
